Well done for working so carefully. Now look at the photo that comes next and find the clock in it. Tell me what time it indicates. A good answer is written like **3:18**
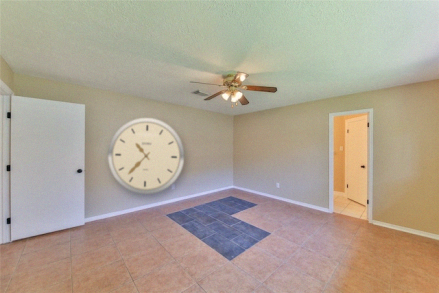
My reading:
**10:37**
